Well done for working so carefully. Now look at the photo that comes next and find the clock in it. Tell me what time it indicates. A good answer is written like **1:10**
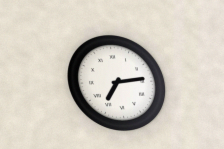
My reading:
**7:14**
